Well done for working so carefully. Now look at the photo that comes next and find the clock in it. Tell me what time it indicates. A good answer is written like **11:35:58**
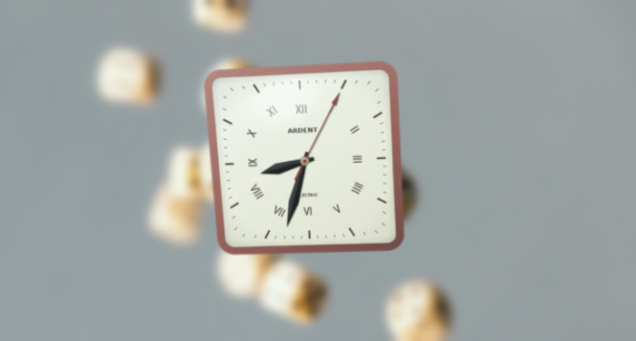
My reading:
**8:33:05**
